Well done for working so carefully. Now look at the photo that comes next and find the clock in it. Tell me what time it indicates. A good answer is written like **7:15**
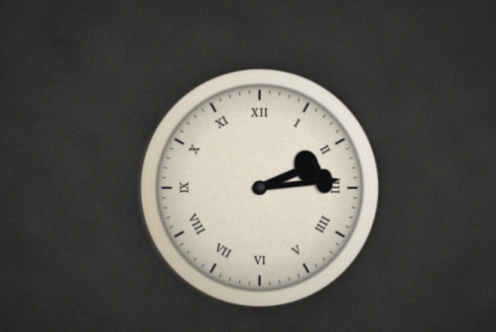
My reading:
**2:14**
